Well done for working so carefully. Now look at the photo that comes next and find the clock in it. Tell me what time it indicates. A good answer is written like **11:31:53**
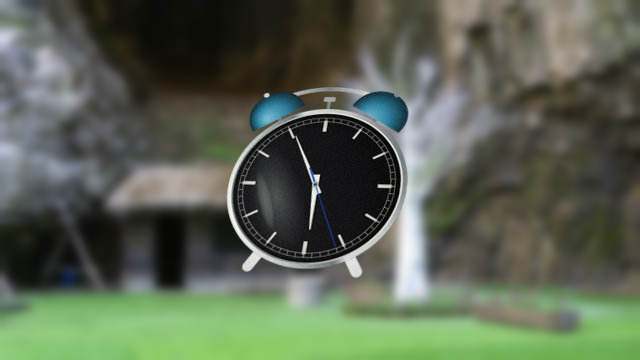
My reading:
**5:55:26**
